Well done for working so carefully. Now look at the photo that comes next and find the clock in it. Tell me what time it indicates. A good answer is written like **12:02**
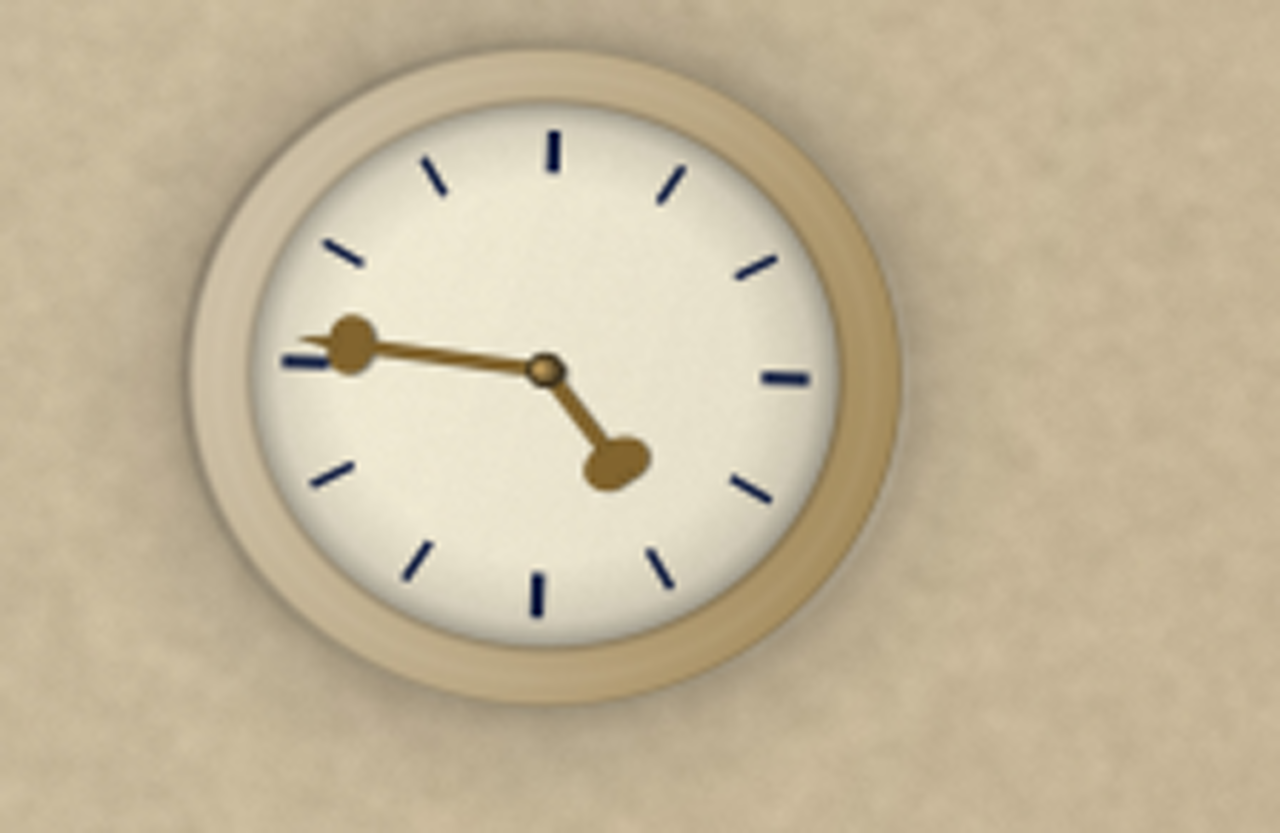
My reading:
**4:46**
